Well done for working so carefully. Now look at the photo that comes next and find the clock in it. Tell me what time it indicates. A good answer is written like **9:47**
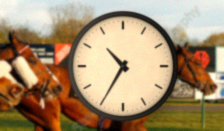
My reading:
**10:35**
